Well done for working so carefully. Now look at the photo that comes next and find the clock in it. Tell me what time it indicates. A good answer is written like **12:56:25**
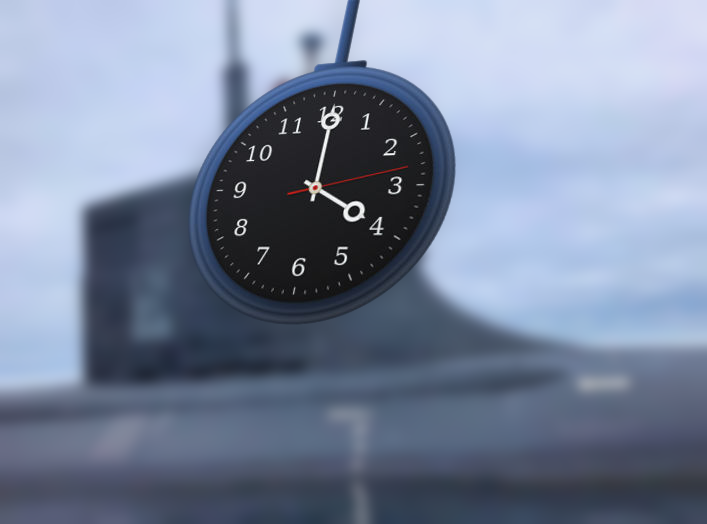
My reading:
**4:00:13**
